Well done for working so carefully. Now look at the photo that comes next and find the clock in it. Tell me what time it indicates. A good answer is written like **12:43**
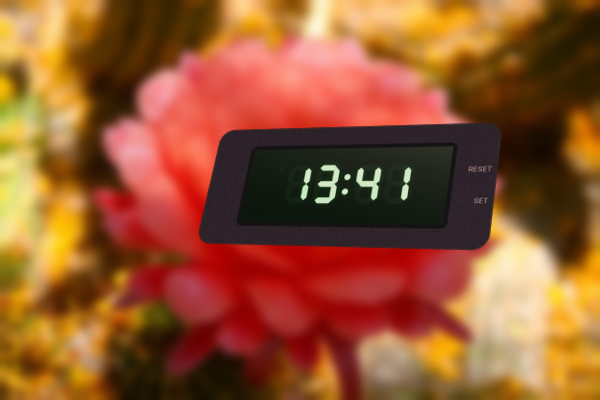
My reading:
**13:41**
